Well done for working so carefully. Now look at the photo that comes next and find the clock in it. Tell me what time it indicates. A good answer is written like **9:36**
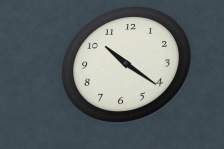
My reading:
**10:21**
